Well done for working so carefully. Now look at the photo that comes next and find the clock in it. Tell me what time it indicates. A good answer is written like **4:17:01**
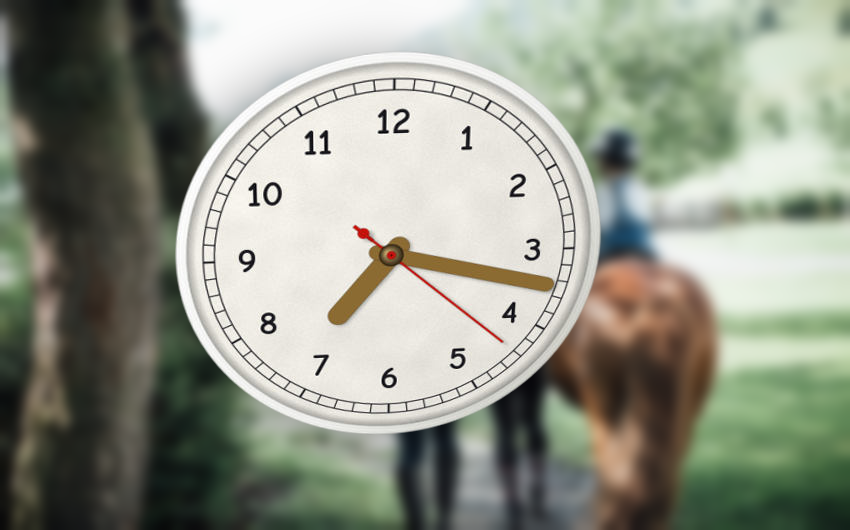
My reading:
**7:17:22**
